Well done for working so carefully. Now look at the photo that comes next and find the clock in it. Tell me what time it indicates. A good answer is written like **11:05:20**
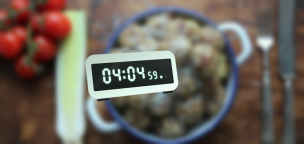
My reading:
**4:04:59**
